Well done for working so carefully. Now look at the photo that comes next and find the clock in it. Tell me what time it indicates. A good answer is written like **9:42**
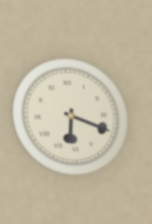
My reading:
**6:19**
